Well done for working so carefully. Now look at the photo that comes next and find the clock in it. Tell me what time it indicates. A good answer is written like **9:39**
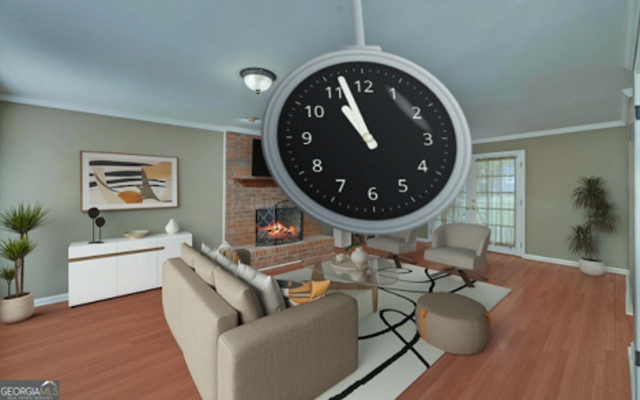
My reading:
**10:57**
